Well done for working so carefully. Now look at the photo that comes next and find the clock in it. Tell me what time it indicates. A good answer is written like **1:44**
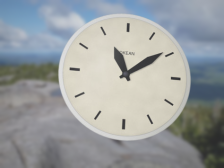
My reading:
**11:09**
